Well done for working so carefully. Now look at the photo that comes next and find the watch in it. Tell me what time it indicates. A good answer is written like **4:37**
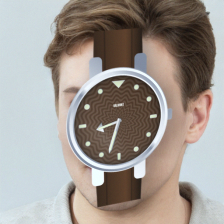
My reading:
**8:33**
